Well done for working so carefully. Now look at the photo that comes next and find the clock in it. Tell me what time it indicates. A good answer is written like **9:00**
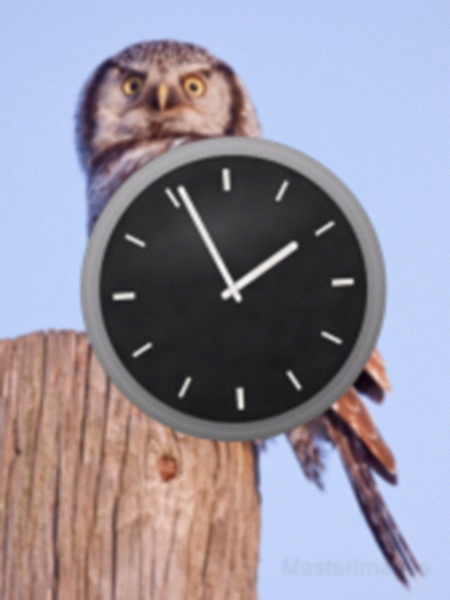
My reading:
**1:56**
